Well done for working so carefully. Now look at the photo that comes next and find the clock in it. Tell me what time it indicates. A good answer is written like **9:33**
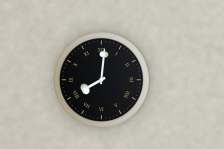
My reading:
**8:01**
